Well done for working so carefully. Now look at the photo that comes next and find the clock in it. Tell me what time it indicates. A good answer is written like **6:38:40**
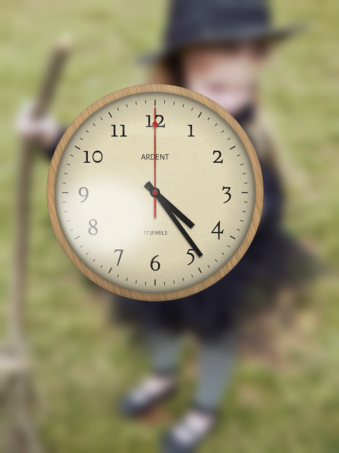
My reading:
**4:24:00**
